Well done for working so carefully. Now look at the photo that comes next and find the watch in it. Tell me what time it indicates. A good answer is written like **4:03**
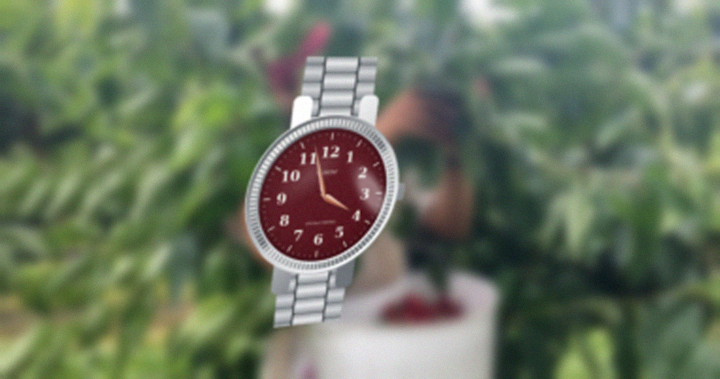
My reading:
**3:57**
